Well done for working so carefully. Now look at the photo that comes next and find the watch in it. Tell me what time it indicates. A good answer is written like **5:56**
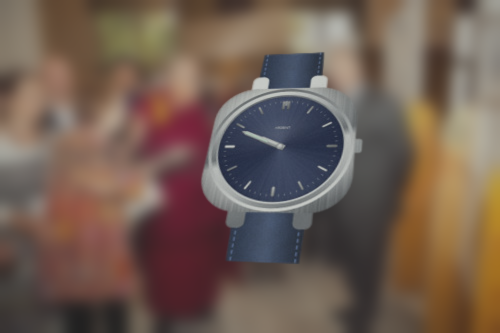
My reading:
**9:49**
